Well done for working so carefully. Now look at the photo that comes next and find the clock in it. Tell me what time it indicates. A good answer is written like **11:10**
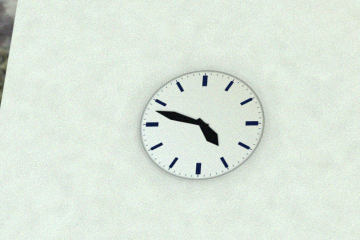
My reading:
**4:48**
